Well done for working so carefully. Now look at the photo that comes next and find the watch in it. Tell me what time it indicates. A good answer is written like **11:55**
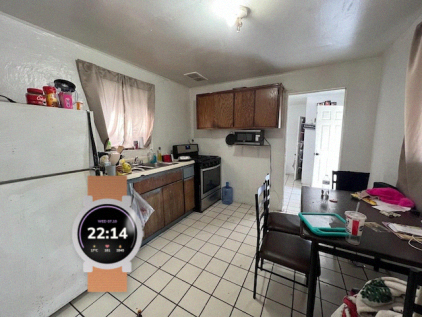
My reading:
**22:14**
